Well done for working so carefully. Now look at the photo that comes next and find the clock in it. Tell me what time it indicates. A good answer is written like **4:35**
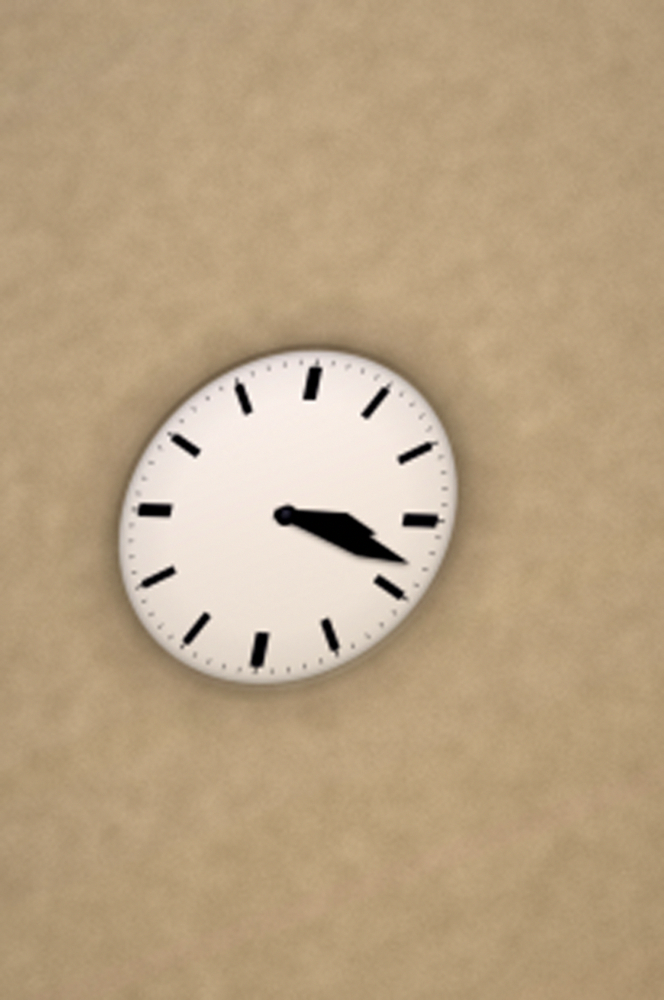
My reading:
**3:18**
